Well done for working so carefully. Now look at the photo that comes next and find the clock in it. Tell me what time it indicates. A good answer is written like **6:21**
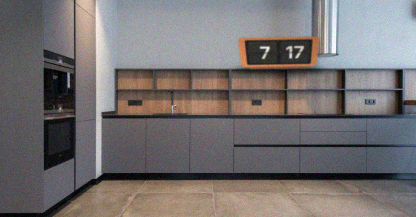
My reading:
**7:17**
